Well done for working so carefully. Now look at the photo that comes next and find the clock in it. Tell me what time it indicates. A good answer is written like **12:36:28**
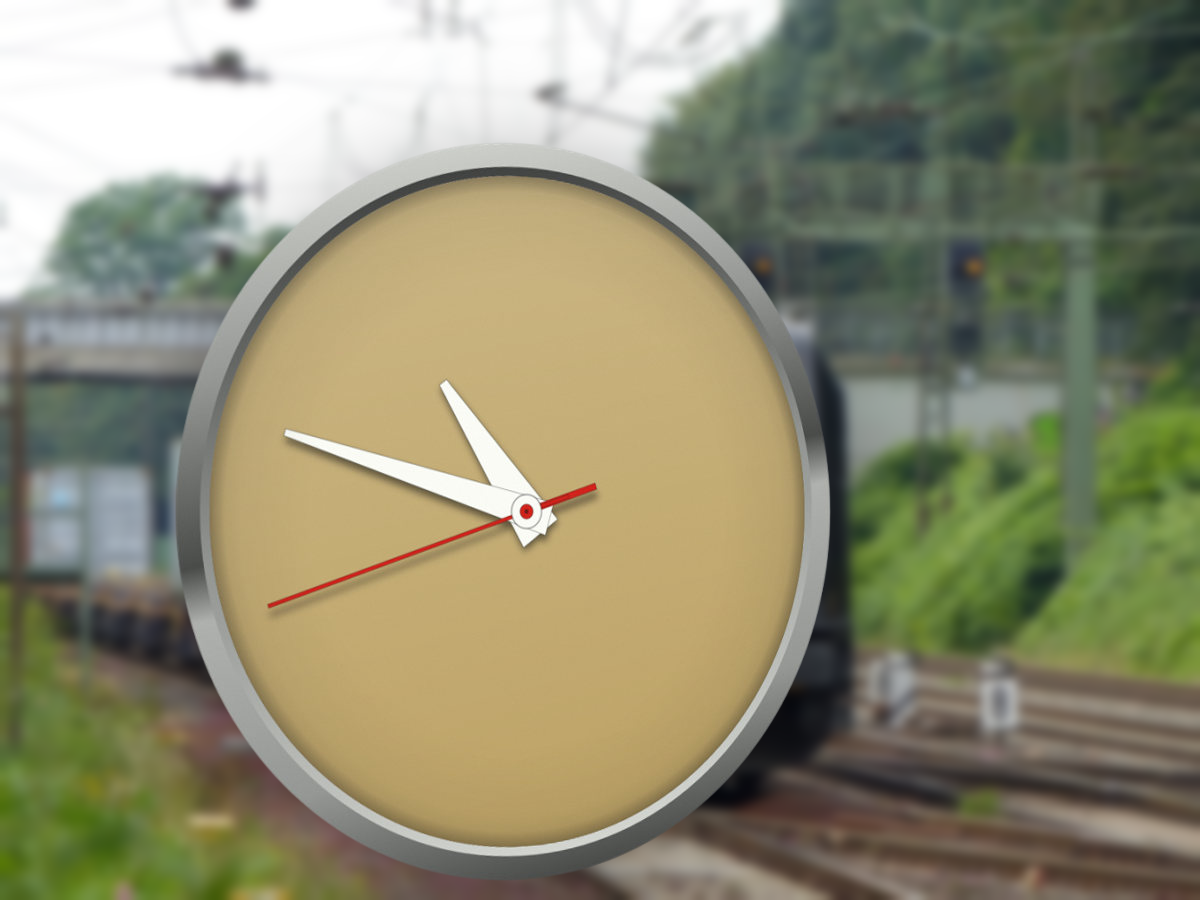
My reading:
**10:47:42**
